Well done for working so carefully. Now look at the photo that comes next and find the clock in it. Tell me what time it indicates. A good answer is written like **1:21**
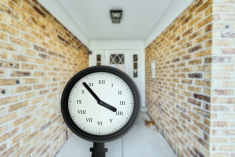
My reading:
**3:53**
